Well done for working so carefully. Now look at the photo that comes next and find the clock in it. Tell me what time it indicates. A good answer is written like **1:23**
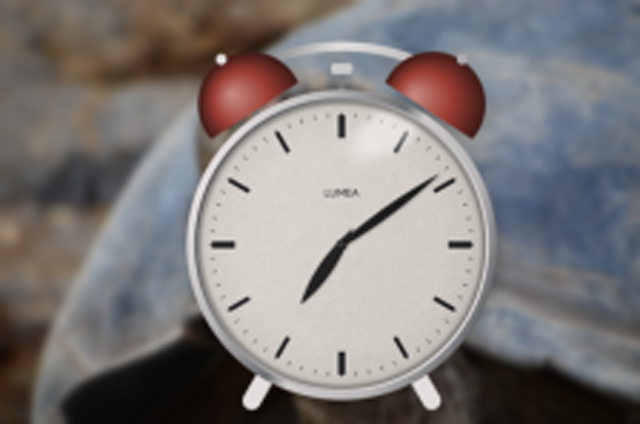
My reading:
**7:09**
